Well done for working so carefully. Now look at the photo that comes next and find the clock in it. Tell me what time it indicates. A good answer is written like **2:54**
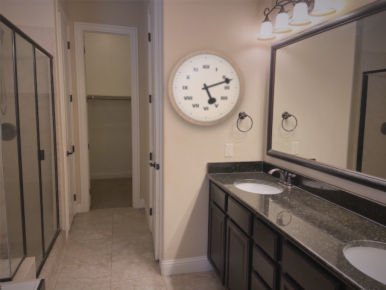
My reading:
**5:12**
